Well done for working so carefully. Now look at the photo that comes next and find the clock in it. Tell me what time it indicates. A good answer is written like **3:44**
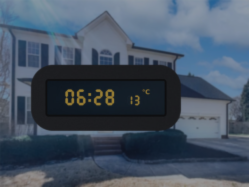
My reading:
**6:28**
